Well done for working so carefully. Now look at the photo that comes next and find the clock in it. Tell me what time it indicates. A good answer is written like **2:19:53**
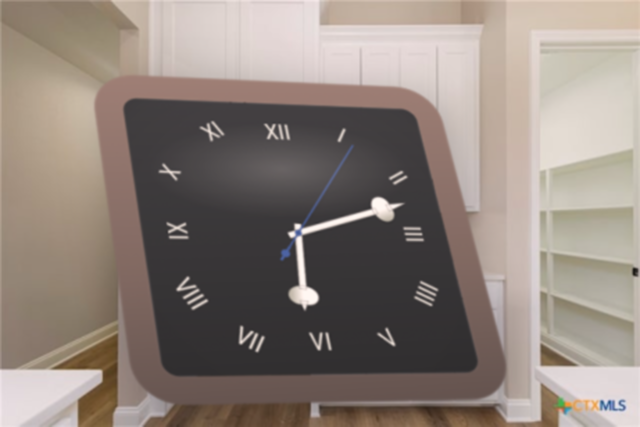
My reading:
**6:12:06**
